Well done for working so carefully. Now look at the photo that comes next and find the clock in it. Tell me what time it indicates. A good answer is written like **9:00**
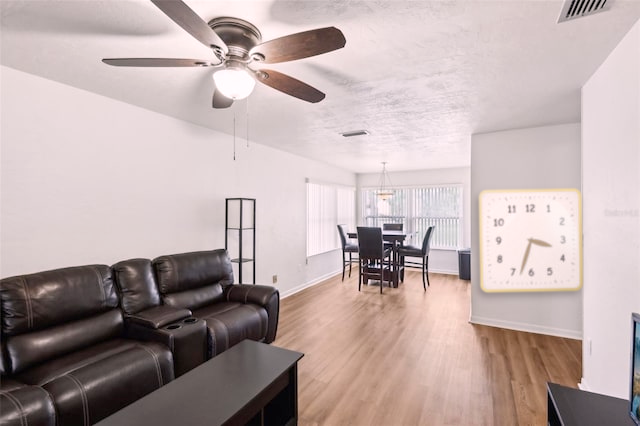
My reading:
**3:33**
